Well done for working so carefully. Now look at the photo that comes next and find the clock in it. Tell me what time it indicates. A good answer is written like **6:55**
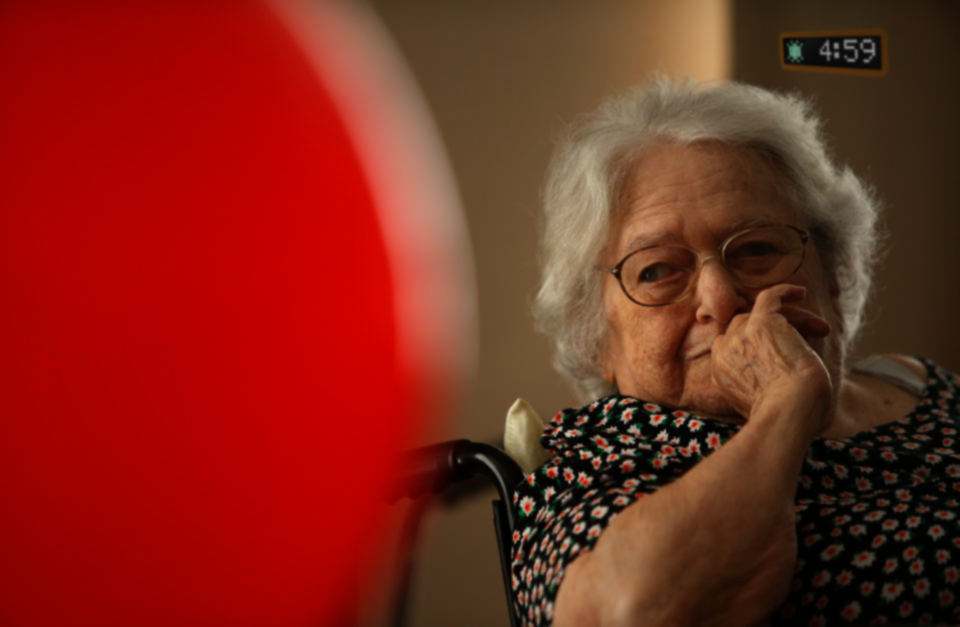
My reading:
**4:59**
